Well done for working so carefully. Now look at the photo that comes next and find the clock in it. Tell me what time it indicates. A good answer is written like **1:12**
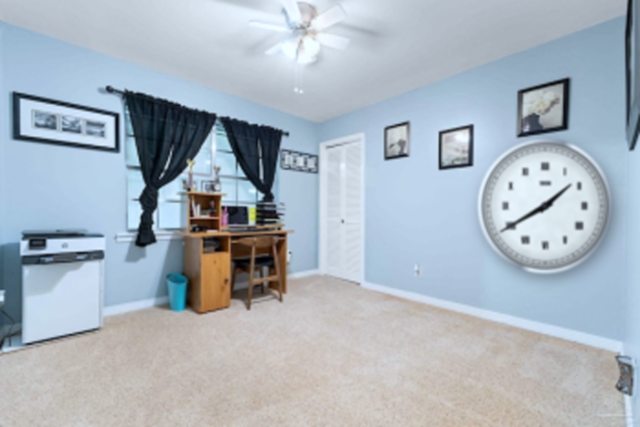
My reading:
**1:40**
